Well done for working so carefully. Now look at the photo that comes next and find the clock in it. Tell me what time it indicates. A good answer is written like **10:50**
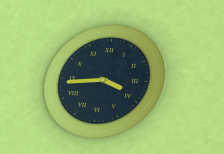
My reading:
**3:44**
